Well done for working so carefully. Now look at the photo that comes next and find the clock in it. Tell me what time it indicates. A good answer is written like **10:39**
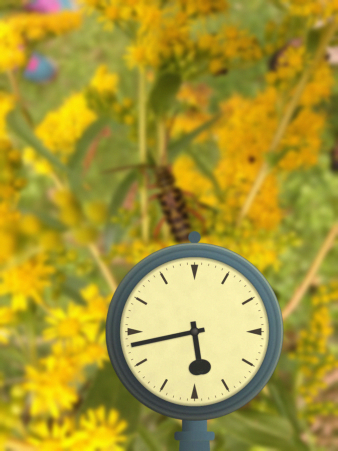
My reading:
**5:43**
